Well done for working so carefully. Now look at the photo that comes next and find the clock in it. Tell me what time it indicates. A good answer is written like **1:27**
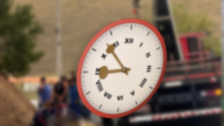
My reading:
**8:53**
